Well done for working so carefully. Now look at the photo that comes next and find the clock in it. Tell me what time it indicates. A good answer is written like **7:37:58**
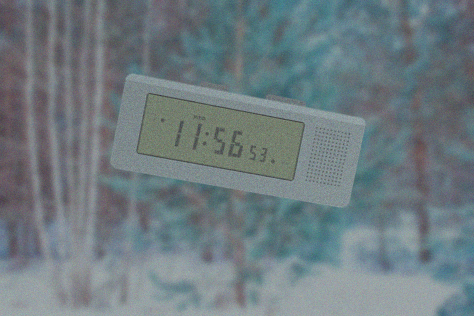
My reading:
**11:56:53**
